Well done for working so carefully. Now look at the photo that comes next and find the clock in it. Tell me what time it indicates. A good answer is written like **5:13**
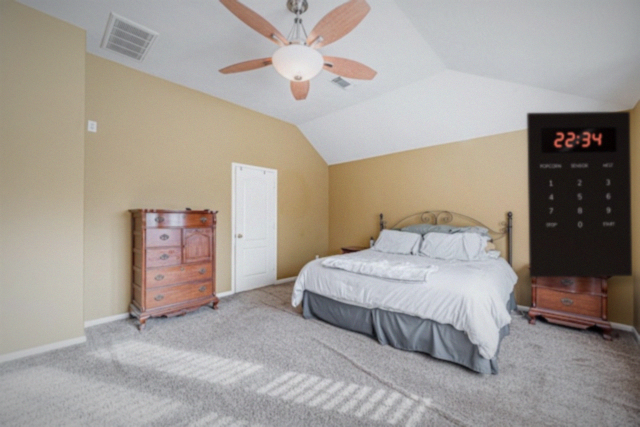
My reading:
**22:34**
